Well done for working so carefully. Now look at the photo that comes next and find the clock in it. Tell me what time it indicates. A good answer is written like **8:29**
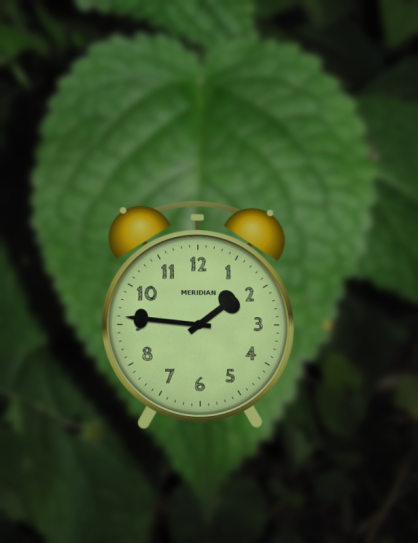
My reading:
**1:46**
